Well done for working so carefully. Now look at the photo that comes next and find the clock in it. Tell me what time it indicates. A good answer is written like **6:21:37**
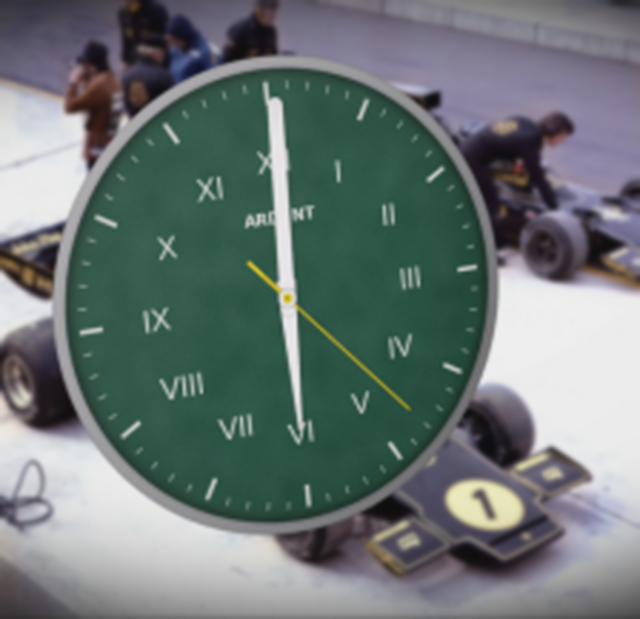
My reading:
**6:00:23**
